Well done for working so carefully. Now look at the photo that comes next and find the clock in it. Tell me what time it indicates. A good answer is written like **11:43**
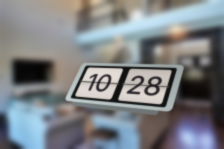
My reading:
**10:28**
